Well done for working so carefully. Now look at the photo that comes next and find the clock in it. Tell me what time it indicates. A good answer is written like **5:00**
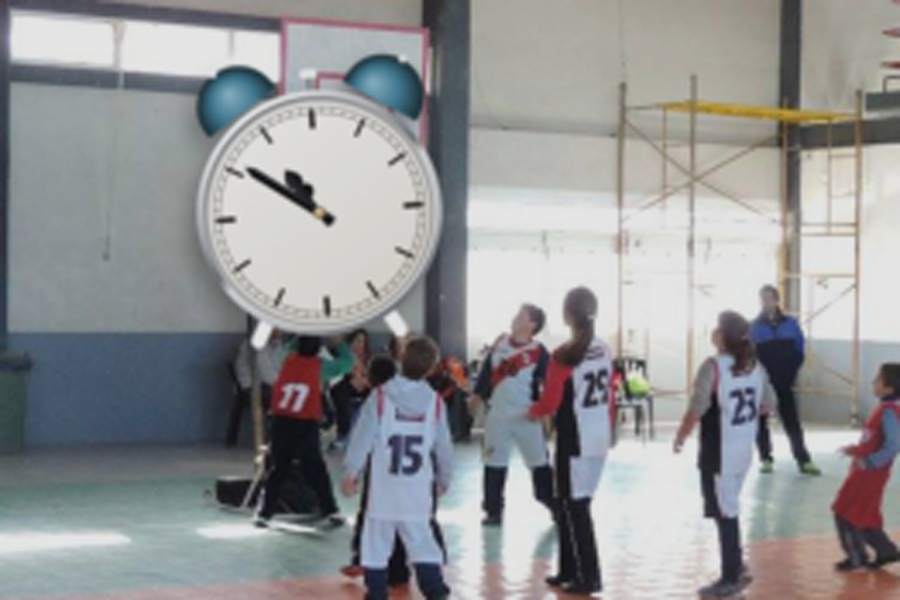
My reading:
**10:51**
